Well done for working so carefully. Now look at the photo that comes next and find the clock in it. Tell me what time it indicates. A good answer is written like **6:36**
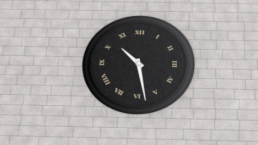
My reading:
**10:28**
